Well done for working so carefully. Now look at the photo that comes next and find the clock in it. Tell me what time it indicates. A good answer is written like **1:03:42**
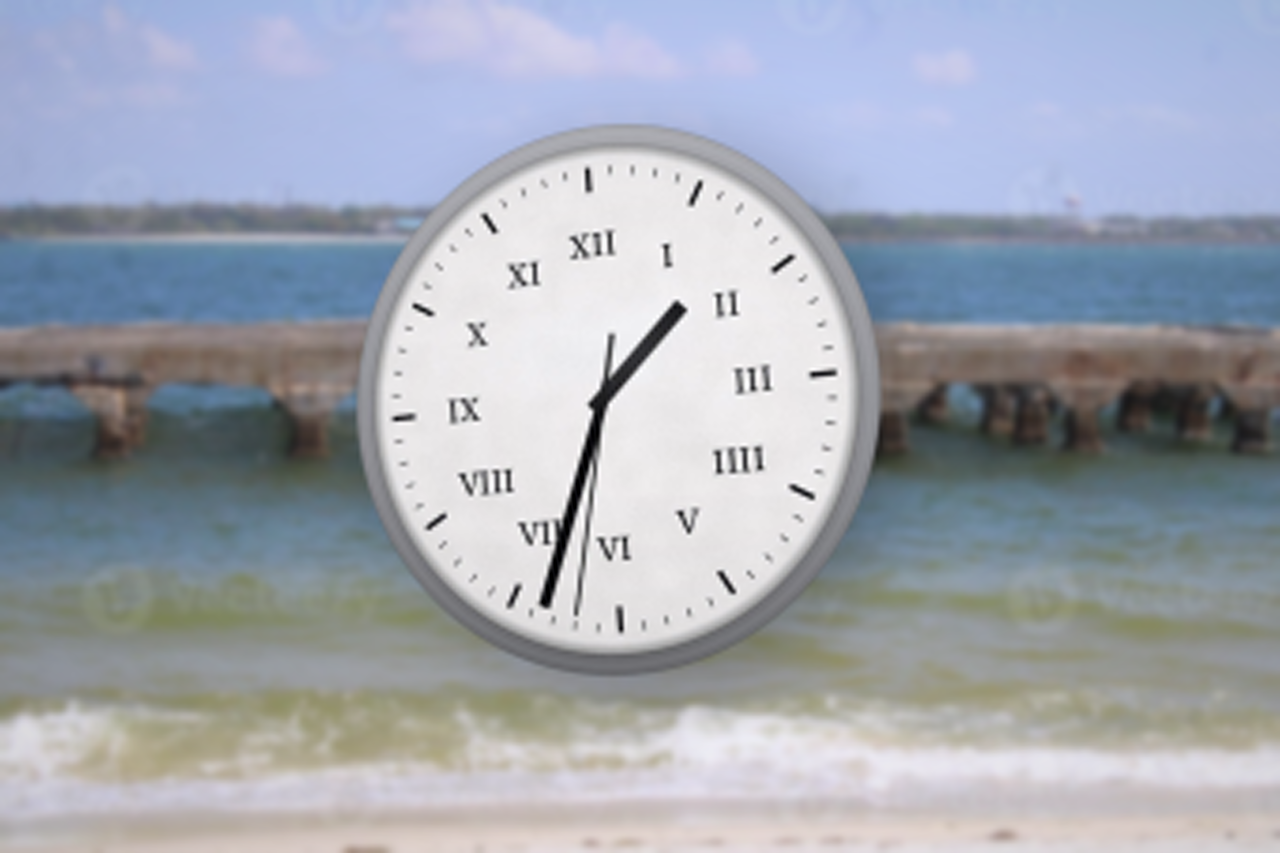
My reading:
**1:33:32**
